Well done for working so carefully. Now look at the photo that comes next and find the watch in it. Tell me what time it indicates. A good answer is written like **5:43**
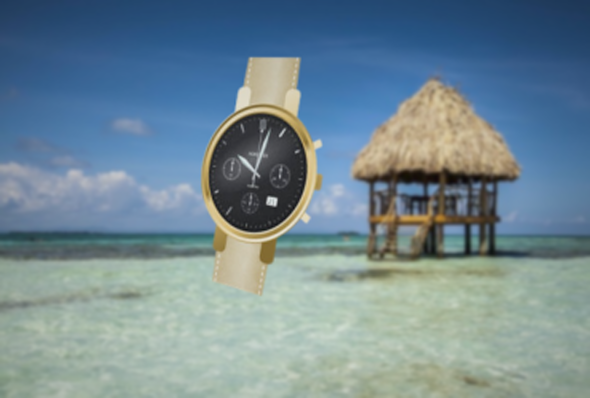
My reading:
**10:02**
